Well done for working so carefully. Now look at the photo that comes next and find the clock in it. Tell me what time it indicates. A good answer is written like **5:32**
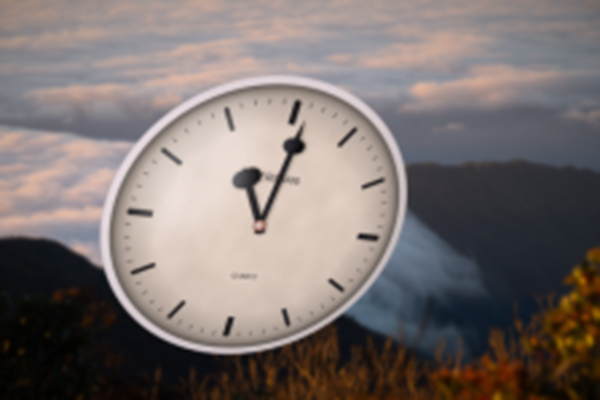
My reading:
**11:01**
